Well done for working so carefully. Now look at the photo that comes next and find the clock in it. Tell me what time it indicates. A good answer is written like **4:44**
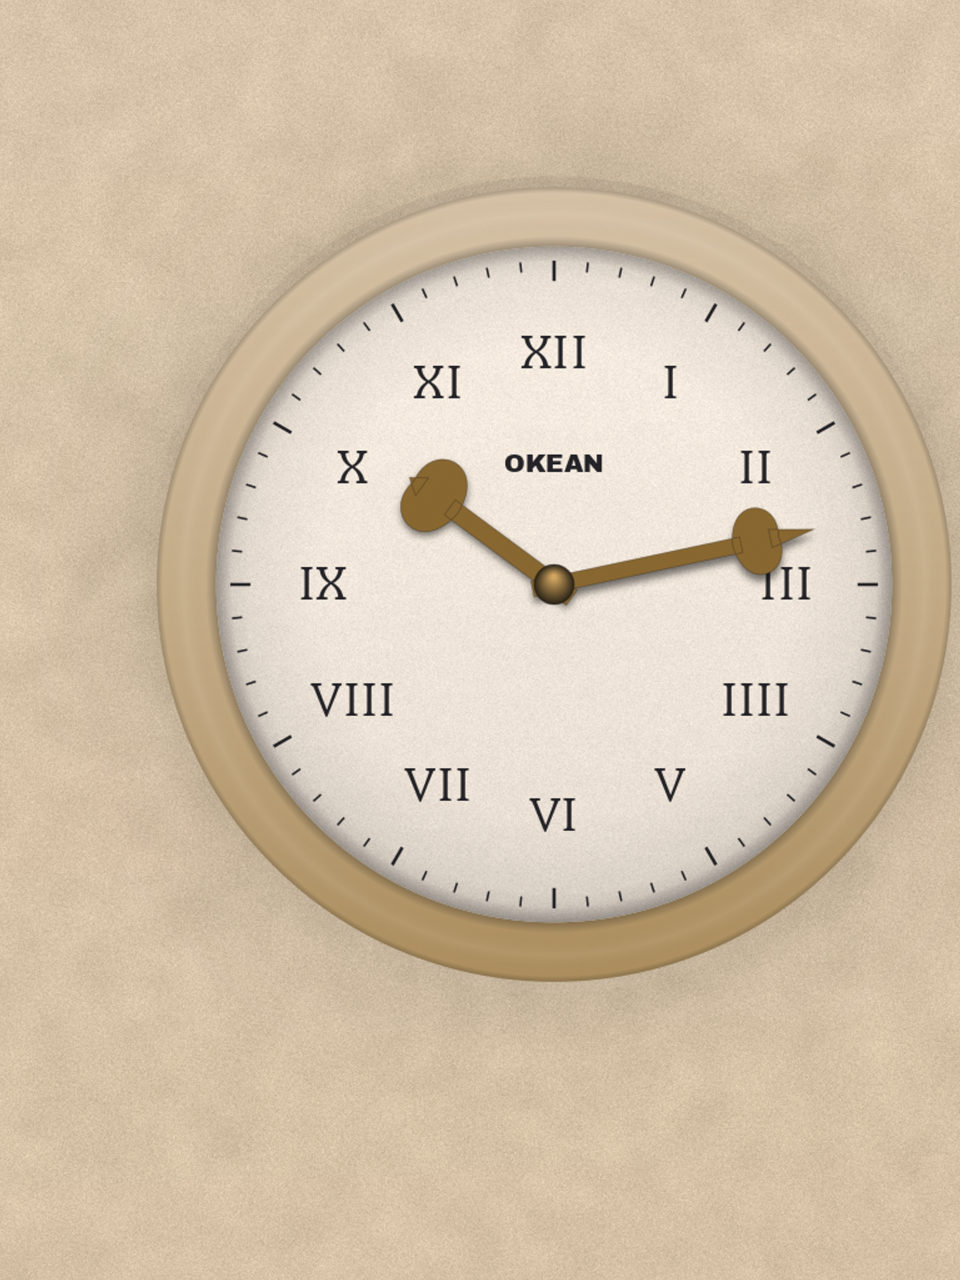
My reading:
**10:13**
